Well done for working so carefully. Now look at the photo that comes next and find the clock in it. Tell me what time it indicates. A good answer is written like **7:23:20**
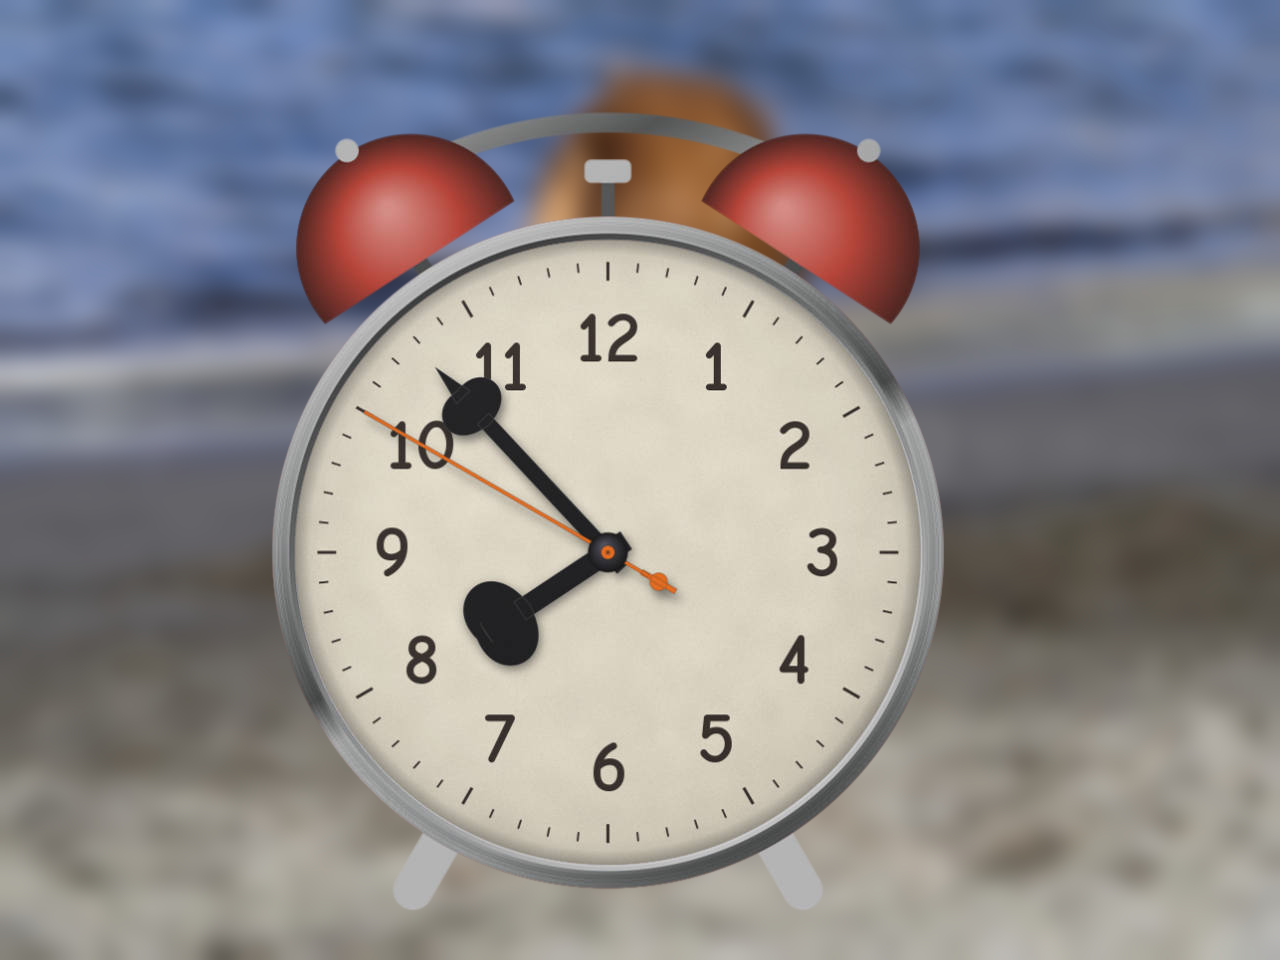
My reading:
**7:52:50**
